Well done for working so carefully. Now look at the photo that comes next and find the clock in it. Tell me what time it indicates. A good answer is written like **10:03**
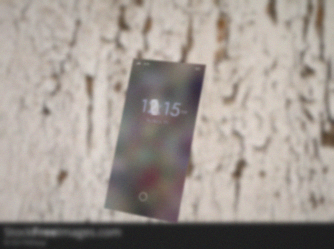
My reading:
**12:15**
